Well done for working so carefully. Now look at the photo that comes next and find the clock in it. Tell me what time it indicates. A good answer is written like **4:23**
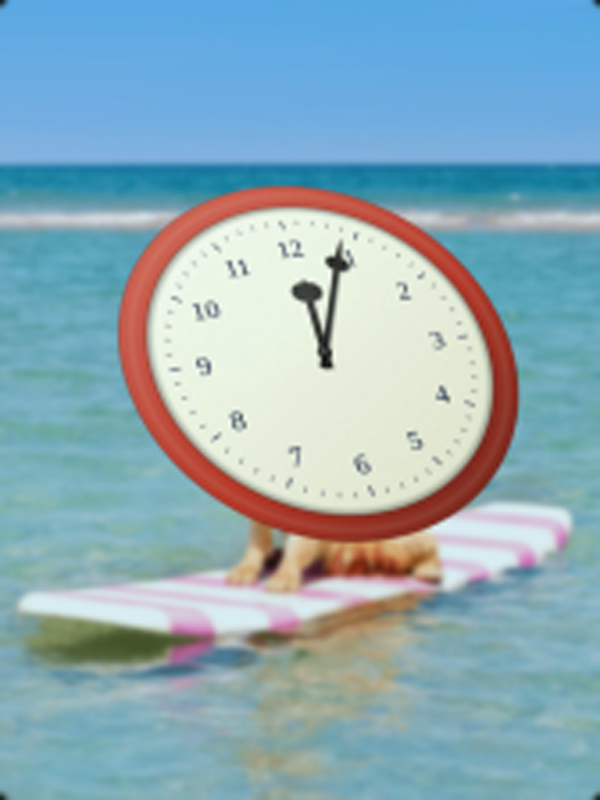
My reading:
**12:04**
